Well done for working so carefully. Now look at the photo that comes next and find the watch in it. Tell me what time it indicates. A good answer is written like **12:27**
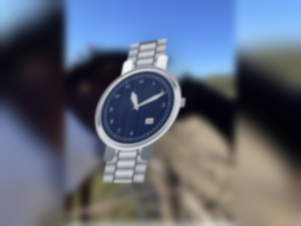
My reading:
**11:11**
